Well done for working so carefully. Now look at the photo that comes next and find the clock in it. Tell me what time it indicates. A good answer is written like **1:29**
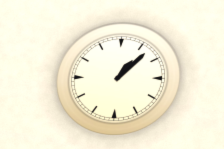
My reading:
**1:07**
